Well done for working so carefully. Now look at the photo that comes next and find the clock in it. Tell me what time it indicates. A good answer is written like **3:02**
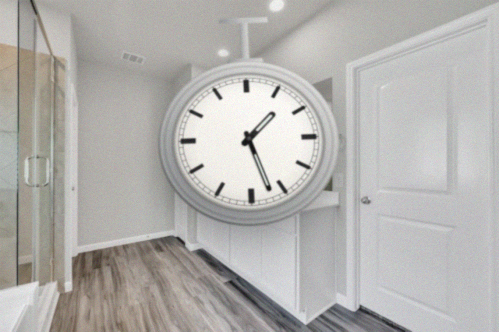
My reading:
**1:27**
